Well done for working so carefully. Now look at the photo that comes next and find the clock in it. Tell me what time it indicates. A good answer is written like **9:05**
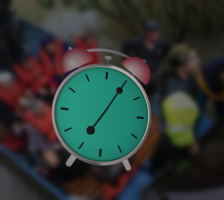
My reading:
**7:05**
